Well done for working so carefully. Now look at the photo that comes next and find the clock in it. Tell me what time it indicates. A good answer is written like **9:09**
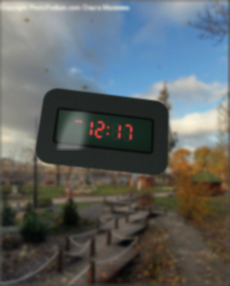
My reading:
**12:17**
